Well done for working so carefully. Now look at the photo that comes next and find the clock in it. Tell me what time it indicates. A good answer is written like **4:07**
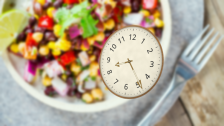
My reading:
**8:24**
